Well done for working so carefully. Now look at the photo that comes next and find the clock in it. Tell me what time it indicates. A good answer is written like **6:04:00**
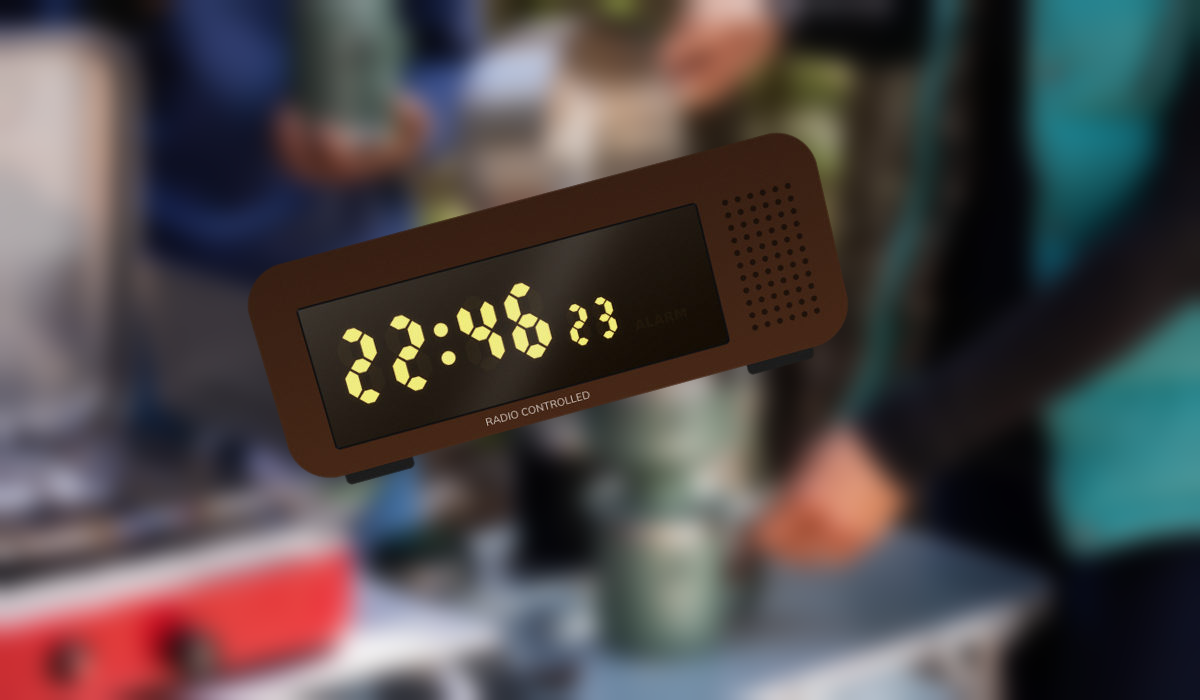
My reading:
**22:46:23**
